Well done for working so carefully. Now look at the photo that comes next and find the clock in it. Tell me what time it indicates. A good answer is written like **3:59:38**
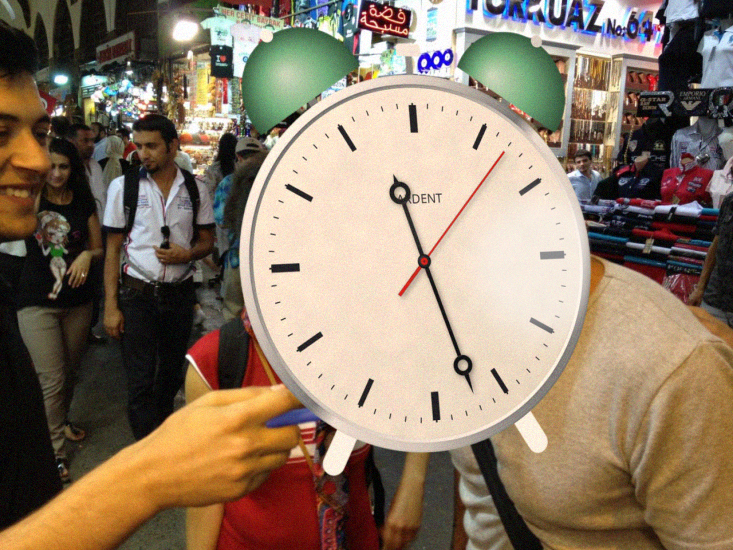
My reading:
**11:27:07**
